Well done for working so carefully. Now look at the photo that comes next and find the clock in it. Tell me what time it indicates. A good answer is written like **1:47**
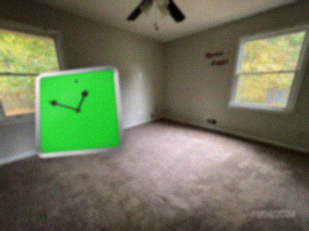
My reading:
**12:49**
